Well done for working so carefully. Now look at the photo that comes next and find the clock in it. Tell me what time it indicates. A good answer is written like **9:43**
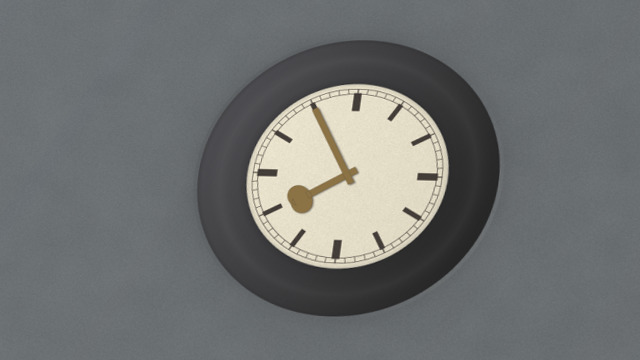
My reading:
**7:55**
